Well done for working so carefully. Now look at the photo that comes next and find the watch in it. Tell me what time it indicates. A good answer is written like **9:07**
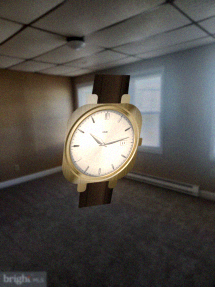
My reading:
**10:13**
